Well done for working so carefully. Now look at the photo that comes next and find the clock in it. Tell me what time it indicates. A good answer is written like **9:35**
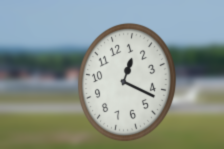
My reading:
**1:22**
